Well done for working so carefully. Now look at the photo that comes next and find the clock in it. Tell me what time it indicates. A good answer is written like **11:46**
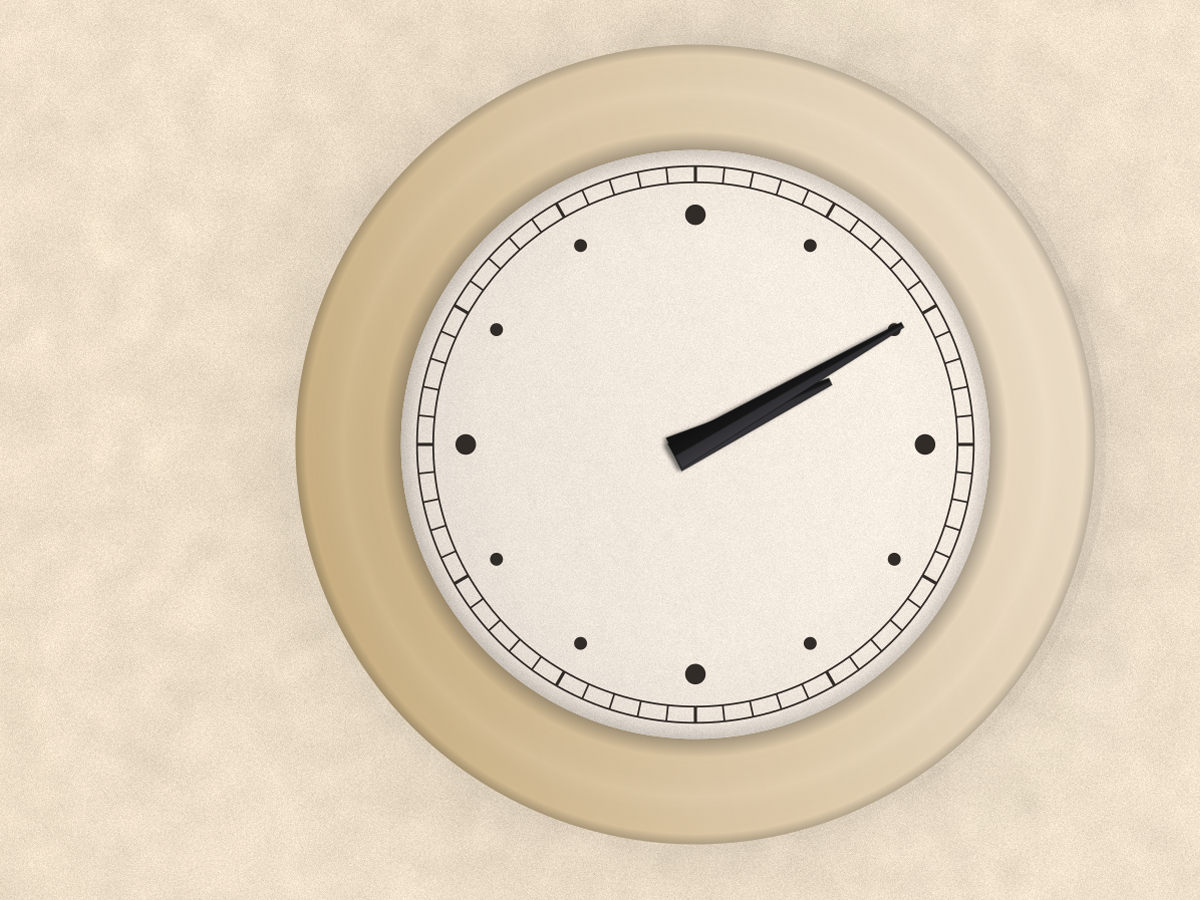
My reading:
**2:10**
